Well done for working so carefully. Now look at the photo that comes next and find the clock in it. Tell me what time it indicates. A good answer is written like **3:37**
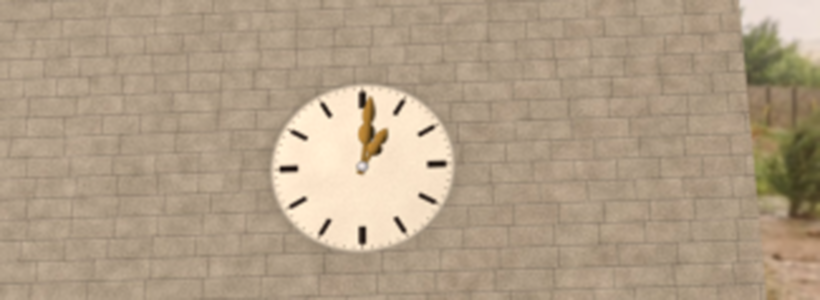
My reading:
**1:01**
